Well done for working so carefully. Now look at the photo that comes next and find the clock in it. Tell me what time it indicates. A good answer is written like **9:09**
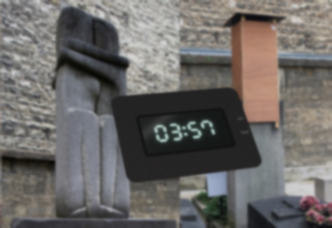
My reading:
**3:57**
